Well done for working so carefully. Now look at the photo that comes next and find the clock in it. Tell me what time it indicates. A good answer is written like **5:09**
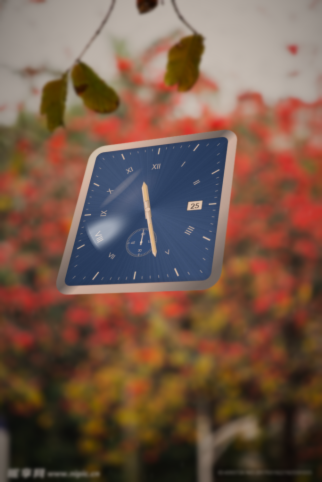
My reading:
**11:27**
